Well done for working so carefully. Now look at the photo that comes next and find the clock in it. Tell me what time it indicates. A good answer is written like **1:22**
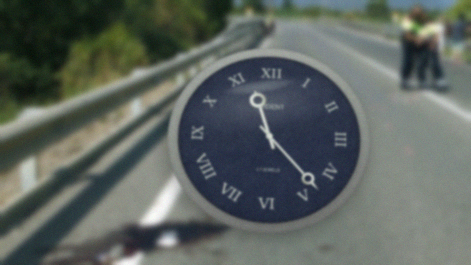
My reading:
**11:23**
